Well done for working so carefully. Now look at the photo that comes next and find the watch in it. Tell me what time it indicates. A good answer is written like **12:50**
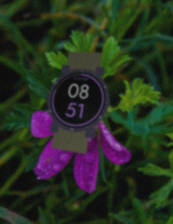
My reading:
**8:51**
